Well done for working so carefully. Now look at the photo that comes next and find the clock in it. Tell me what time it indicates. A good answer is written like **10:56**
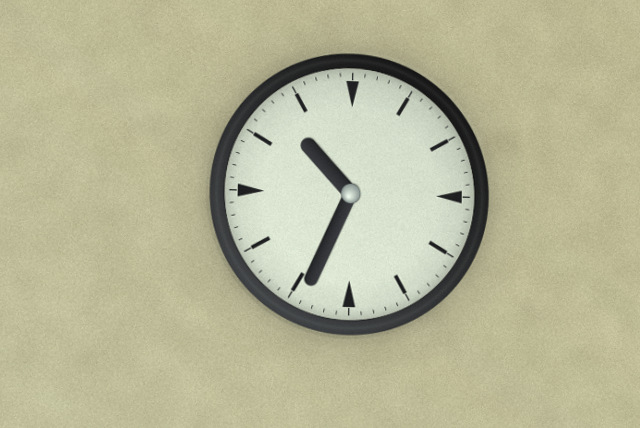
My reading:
**10:34**
